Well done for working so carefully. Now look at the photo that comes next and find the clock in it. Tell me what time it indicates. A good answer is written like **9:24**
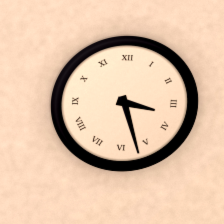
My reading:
**3:27**
